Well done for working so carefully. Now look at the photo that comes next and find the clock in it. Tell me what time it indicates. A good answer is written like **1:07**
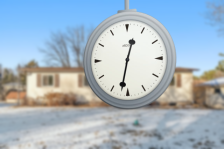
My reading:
**12:32**
